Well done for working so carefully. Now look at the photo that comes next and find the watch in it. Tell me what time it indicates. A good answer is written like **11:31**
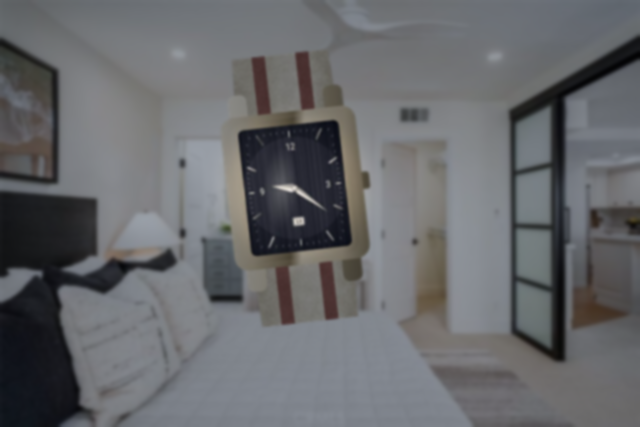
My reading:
**9:22**
